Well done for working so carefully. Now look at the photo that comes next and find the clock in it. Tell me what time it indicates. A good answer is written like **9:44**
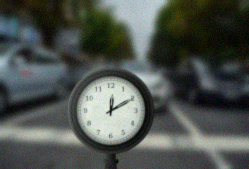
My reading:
**12:10**
